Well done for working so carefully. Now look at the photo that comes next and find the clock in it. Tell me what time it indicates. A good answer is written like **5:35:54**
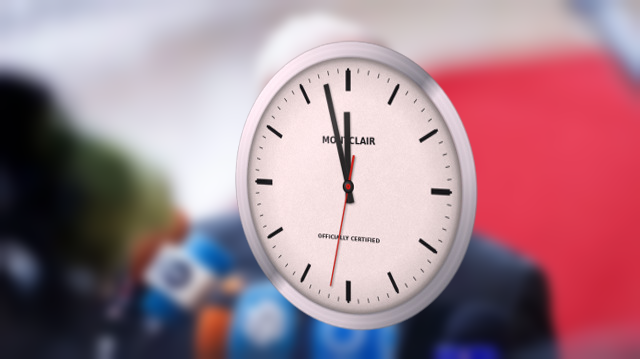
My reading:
**11:57:32**
